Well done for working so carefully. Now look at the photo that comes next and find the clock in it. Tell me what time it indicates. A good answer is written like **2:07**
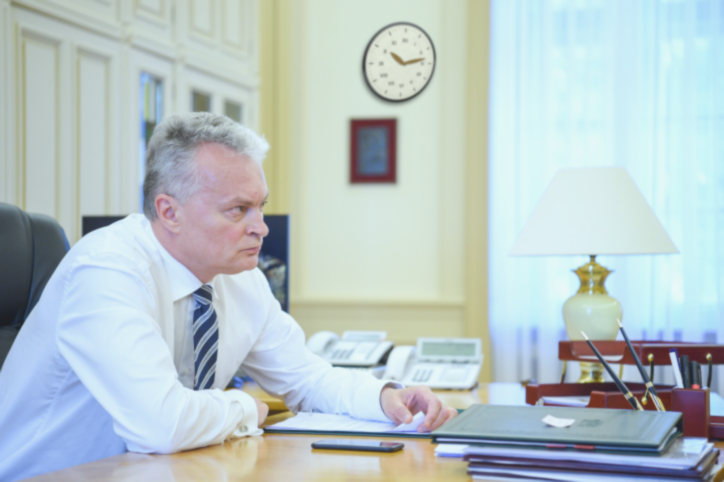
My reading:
**10:13**
